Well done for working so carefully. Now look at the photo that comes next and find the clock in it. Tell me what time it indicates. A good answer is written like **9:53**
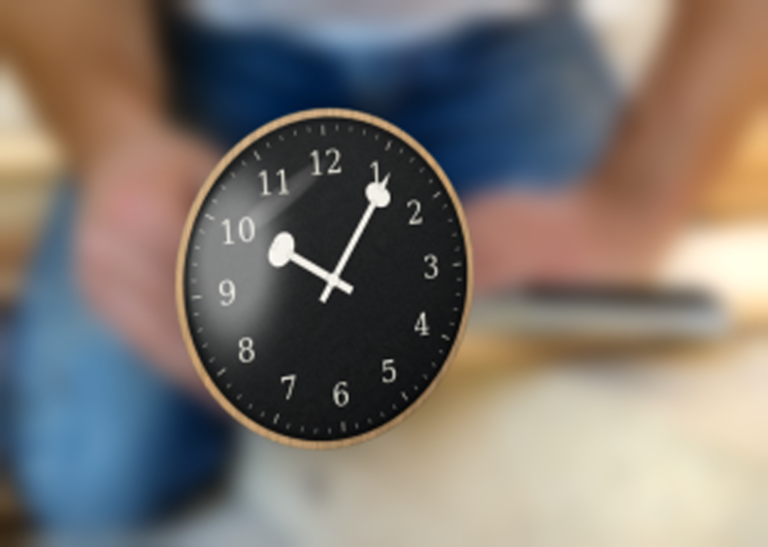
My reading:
**10:06**
